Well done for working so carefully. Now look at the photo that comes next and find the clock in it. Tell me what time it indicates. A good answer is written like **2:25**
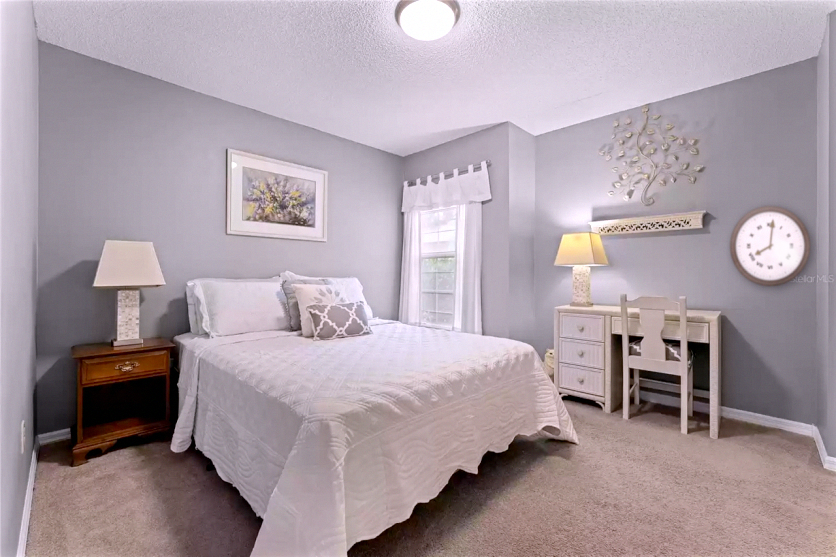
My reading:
**8:01**
